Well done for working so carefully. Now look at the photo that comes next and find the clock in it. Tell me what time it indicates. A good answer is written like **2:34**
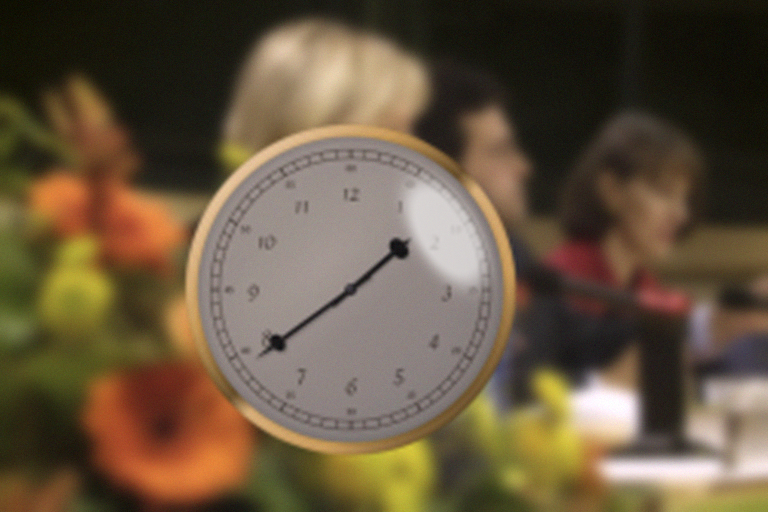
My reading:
**1:39**
